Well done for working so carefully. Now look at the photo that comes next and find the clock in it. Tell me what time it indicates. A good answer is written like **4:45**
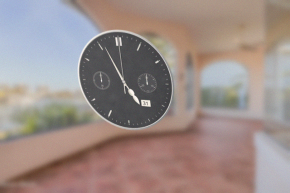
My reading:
**4:56**
